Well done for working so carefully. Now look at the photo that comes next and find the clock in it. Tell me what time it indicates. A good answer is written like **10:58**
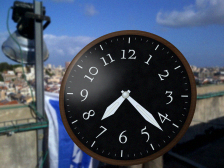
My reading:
**7:22**
